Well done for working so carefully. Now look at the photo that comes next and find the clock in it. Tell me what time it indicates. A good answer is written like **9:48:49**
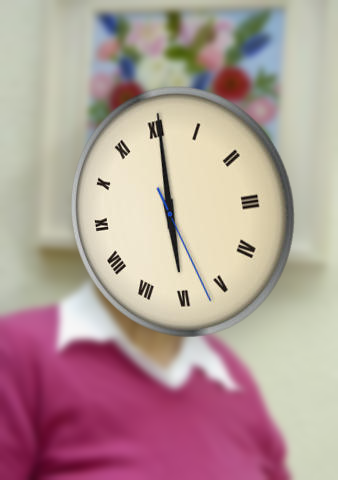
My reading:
**6:00:27**
